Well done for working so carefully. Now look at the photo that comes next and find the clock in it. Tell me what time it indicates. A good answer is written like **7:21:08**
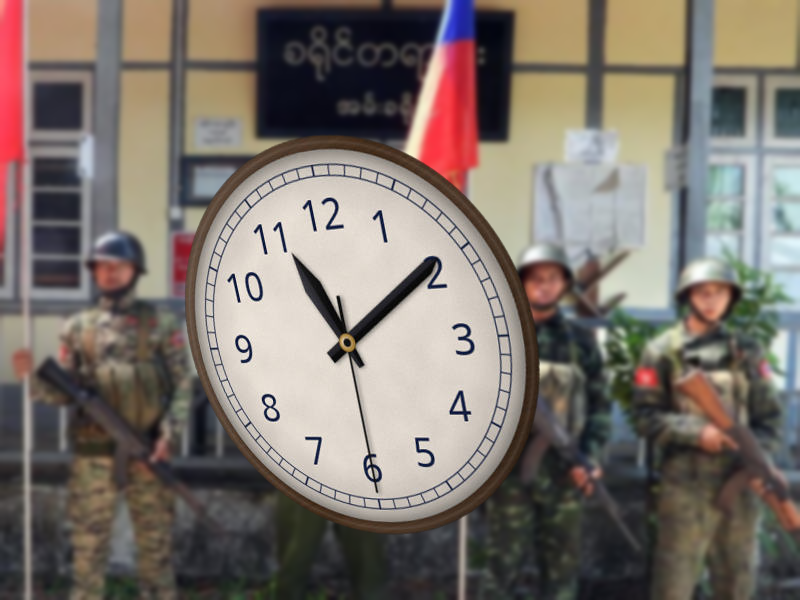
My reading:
**11:09:30**
